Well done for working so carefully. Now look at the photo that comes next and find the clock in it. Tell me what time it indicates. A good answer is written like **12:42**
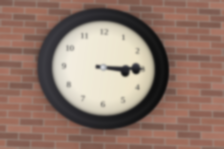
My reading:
**3:15**
